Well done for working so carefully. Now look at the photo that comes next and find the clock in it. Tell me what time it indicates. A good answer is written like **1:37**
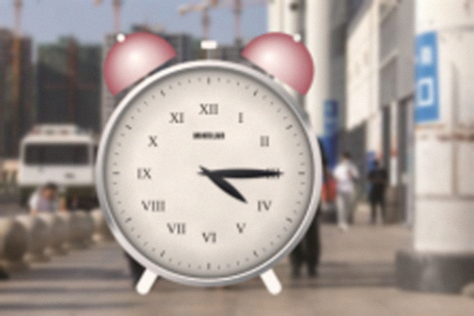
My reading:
**4:15**
